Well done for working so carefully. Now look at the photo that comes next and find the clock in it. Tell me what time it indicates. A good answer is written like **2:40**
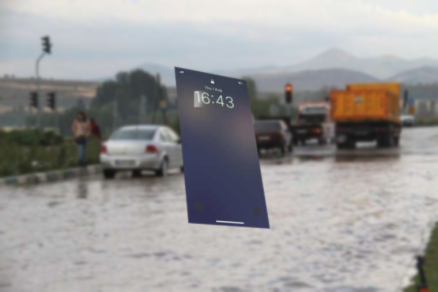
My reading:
**16:43**
